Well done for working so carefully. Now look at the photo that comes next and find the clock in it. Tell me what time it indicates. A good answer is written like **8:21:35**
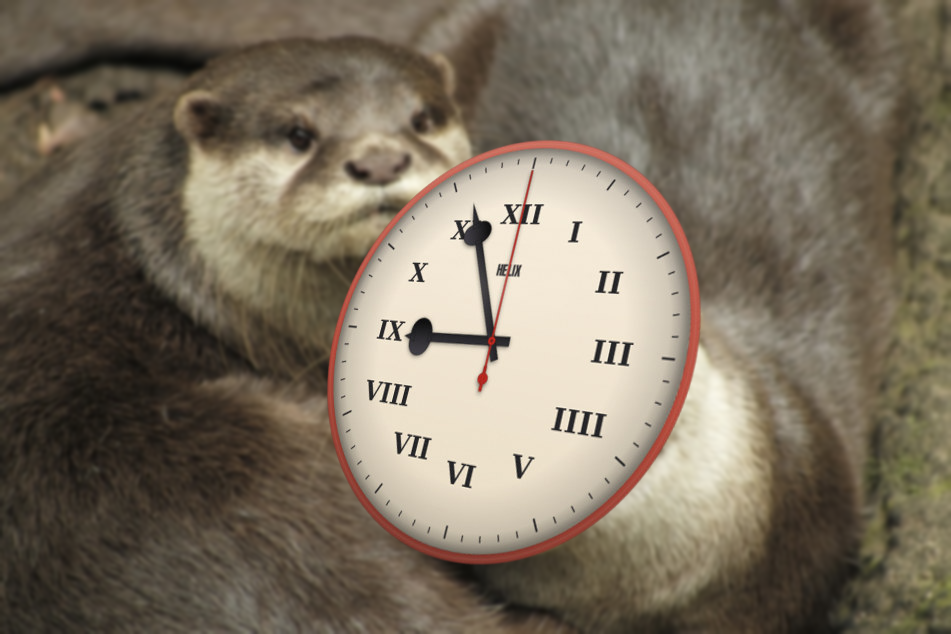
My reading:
**8:56:00**
